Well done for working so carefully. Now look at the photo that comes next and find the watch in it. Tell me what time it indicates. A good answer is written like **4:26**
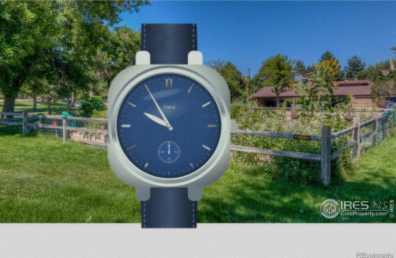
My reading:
**9:55**
